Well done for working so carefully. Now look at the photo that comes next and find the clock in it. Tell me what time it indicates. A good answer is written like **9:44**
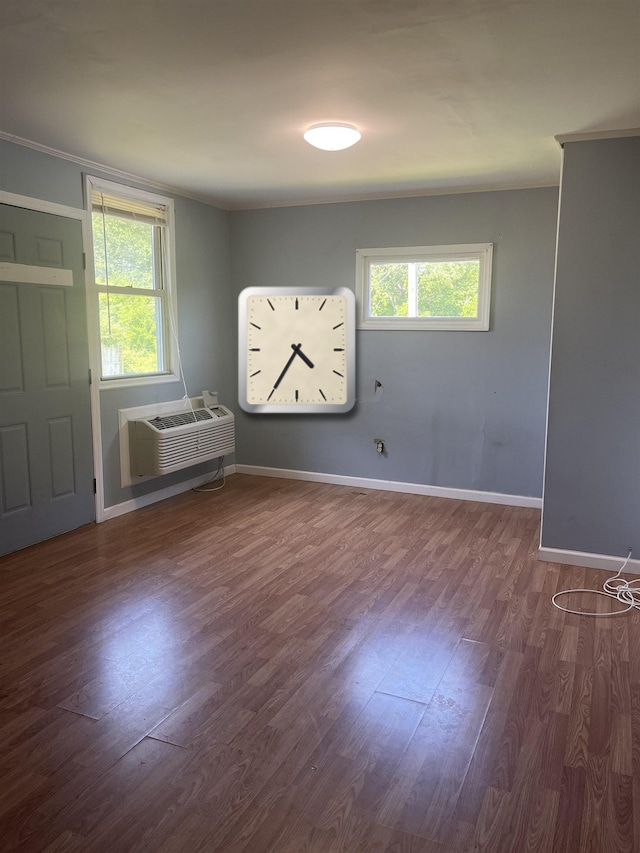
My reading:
**4:35**
